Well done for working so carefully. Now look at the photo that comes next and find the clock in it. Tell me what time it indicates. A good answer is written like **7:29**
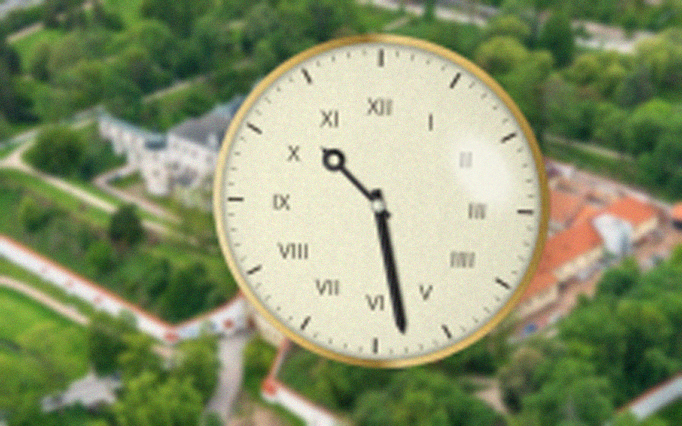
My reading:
**10:28**
